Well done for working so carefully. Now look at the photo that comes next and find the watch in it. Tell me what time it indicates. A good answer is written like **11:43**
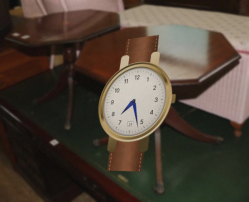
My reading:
**7:27**
